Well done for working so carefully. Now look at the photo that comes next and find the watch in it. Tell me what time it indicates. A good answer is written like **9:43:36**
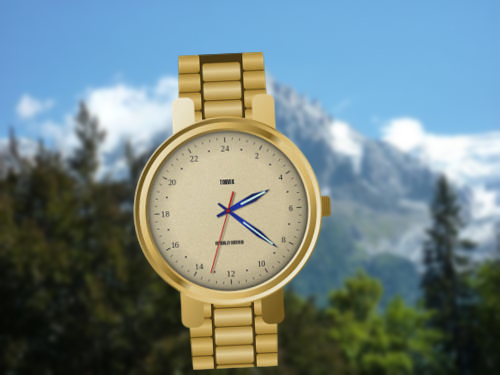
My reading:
**4:21:33**
